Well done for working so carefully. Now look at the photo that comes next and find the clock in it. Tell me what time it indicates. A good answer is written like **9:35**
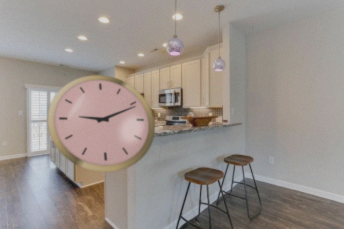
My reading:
**9:11**
